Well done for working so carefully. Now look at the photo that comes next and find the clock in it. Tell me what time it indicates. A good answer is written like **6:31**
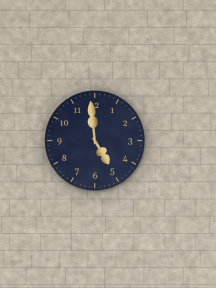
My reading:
**4:59**
